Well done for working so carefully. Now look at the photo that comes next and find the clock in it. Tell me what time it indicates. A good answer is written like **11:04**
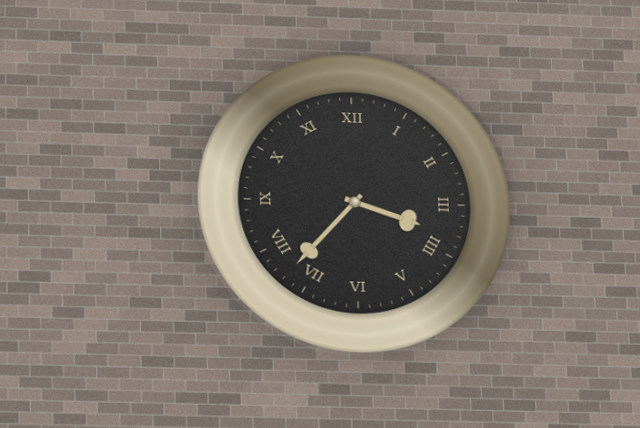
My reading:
**3:37**
